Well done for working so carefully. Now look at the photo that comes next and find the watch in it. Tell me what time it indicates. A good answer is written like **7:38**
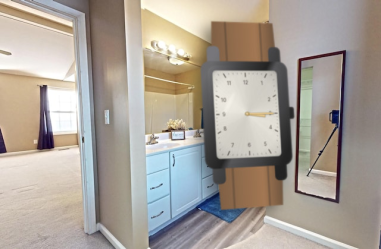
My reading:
**3:15**
